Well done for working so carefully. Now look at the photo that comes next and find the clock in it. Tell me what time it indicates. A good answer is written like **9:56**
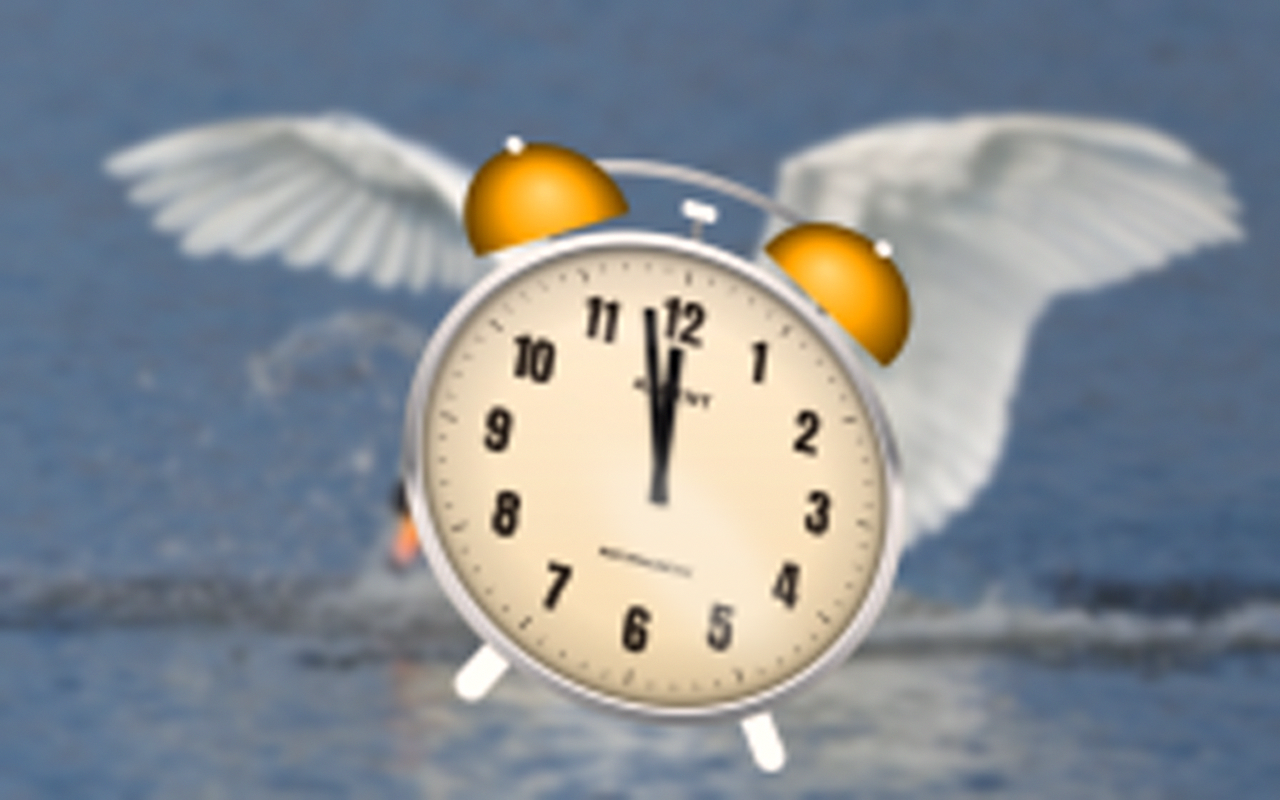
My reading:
**11:58**
